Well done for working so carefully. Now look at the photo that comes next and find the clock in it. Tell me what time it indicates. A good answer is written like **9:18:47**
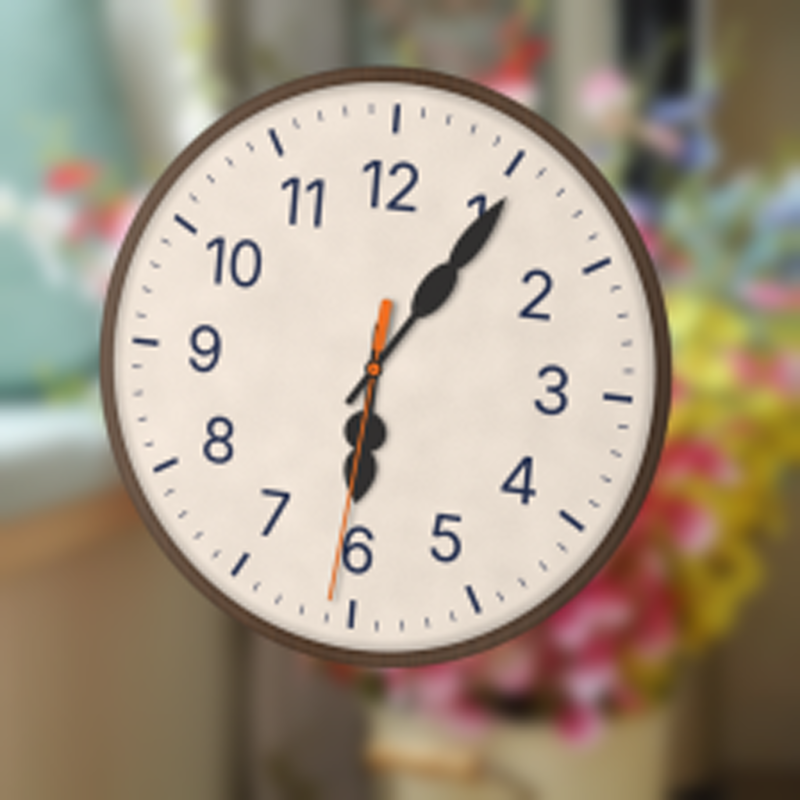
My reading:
**6:05:31**
